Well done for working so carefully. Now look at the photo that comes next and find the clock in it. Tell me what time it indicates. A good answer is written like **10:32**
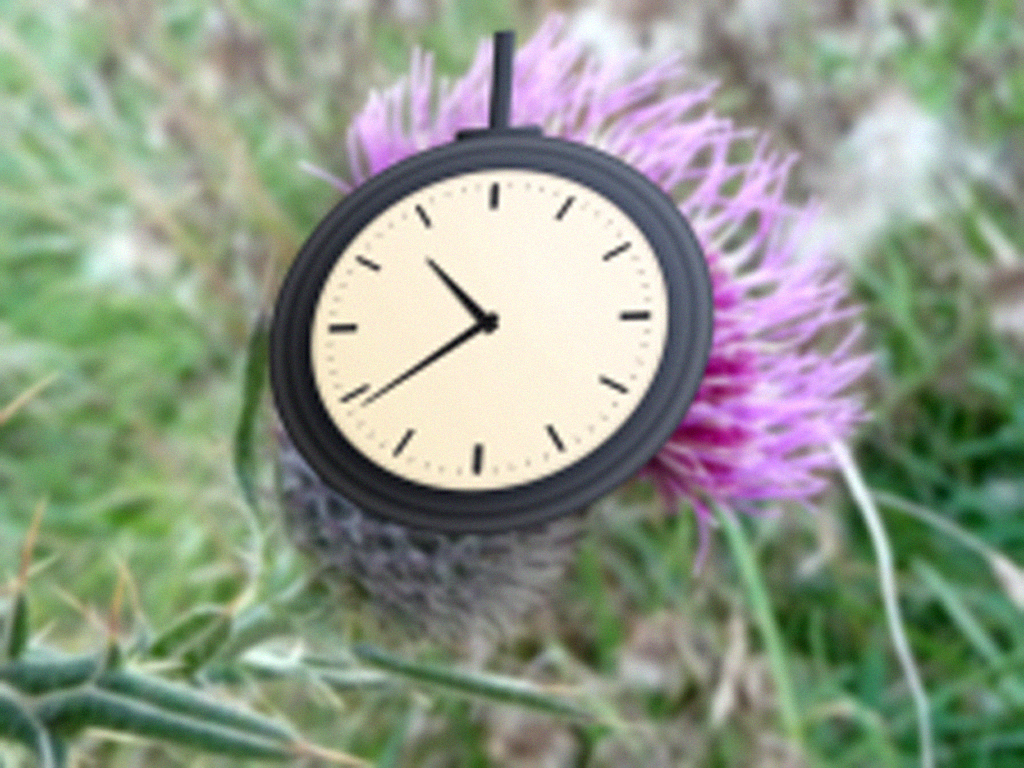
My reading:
**10:39**
